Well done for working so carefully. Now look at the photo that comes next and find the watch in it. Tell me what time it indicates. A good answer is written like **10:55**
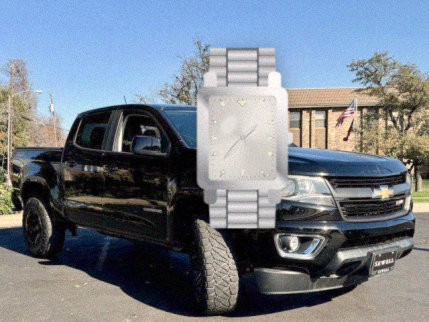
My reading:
**1:37**
